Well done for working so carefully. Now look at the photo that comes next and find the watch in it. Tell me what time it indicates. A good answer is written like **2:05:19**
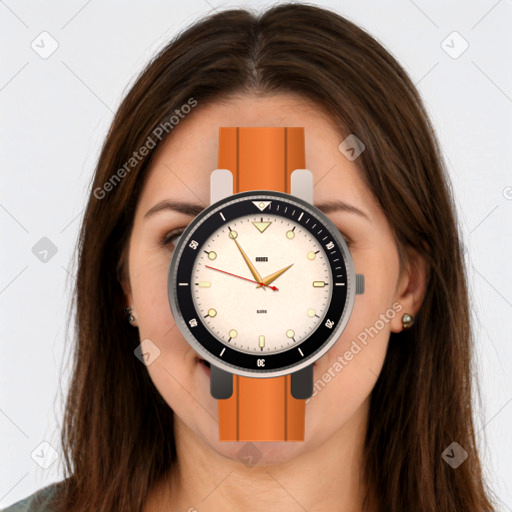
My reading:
**1:54:48**
